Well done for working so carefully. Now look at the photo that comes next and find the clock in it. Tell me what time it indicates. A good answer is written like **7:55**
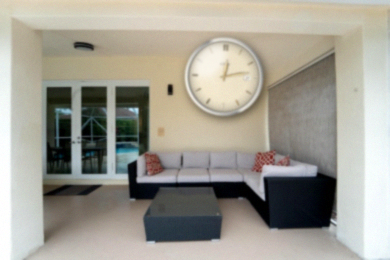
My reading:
**12:13**
